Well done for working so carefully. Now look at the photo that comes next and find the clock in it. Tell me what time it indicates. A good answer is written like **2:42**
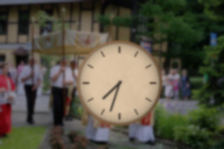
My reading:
**7:33**
